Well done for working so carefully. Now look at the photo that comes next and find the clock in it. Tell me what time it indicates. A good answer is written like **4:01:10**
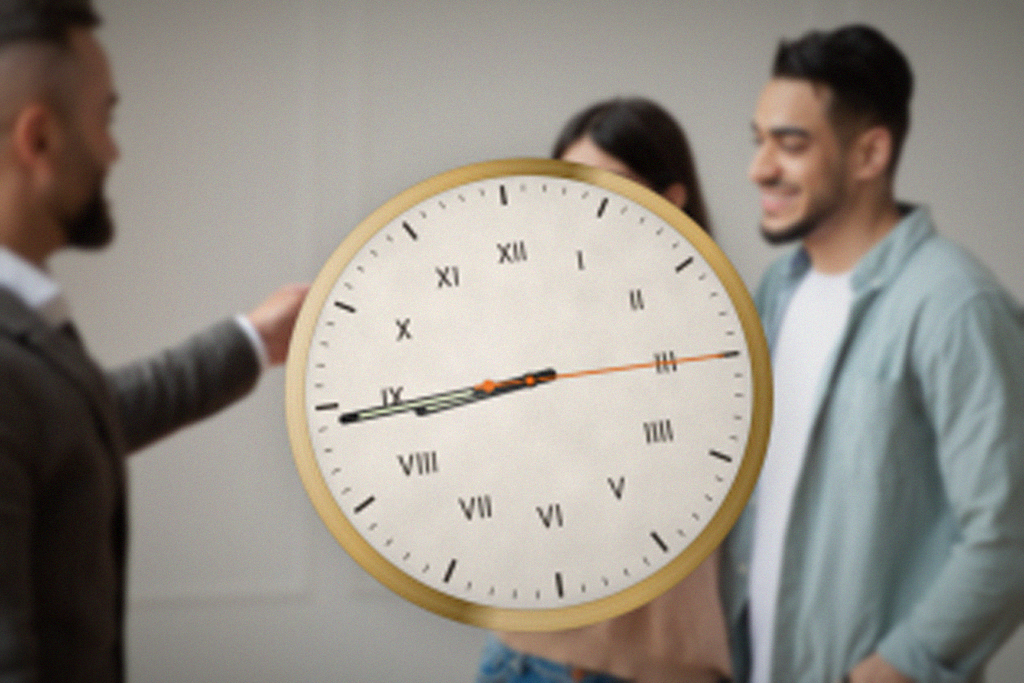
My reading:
**8:44:15**
